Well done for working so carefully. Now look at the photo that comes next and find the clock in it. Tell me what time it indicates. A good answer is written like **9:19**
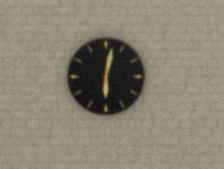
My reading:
**6:02**
